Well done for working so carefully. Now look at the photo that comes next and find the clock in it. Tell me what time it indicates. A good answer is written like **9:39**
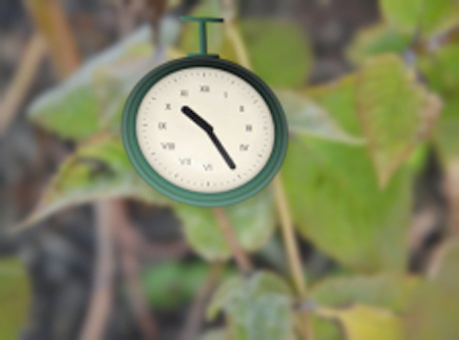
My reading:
**10:25**
